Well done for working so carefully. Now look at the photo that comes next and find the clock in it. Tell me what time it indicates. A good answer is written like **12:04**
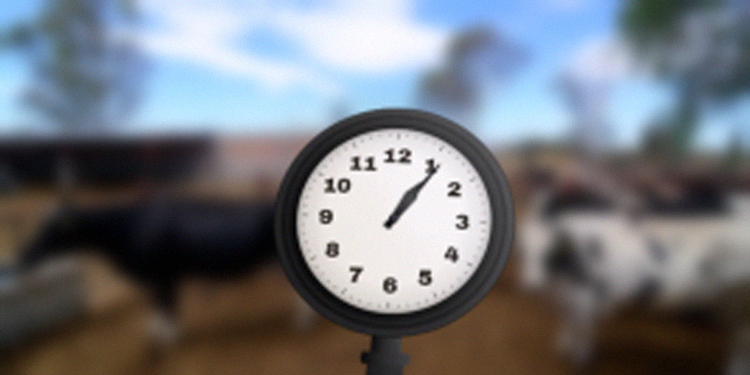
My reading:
**1:06**
